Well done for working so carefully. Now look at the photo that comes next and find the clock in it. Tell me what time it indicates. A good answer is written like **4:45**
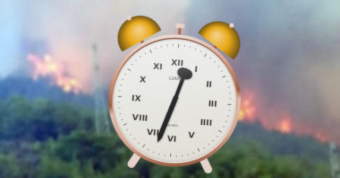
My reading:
**12:33**
